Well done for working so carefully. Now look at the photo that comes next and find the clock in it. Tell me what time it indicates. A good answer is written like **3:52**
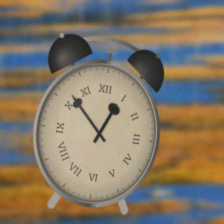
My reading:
**12:52**
